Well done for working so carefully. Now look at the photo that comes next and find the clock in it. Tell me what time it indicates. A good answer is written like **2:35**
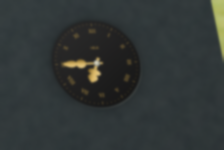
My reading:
**6:45**
